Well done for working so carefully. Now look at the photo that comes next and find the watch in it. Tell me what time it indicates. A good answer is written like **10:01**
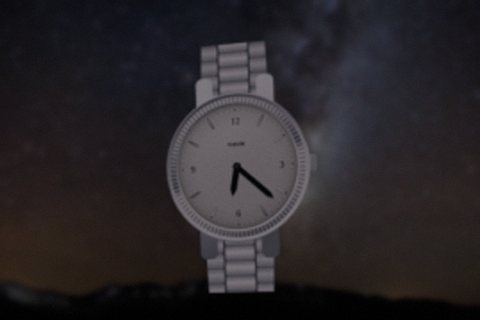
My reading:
**6:22**
